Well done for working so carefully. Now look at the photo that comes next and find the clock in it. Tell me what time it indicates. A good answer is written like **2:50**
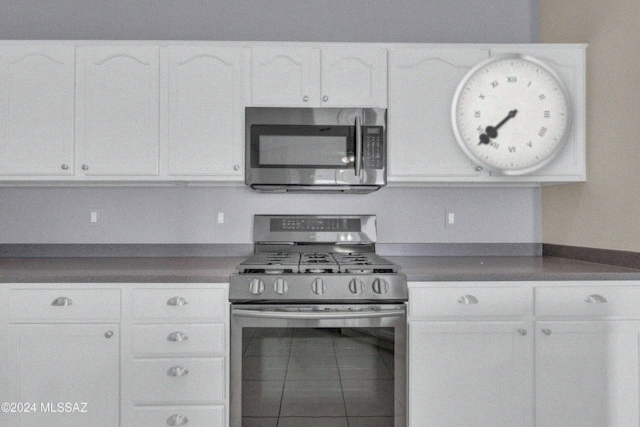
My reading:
**7:38**
